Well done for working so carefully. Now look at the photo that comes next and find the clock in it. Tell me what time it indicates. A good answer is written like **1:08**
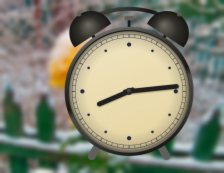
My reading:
**8:14**
